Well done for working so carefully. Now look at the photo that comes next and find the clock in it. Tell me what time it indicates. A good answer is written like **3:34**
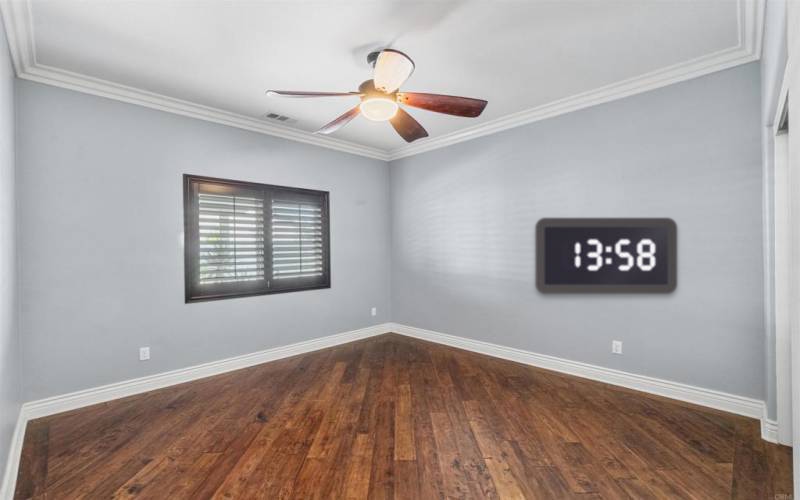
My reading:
**13:58**
